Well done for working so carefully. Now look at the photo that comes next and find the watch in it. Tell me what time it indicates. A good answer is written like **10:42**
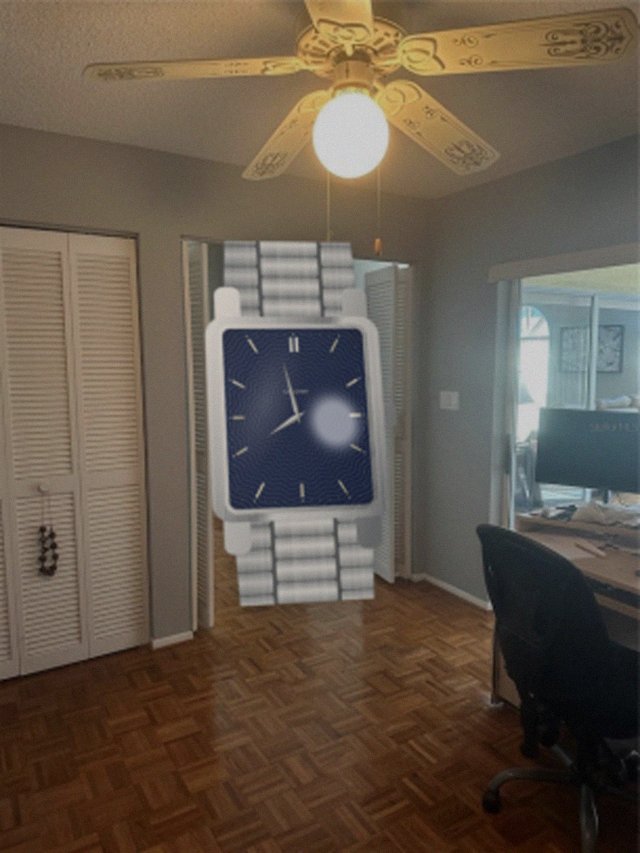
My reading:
**7:58**
